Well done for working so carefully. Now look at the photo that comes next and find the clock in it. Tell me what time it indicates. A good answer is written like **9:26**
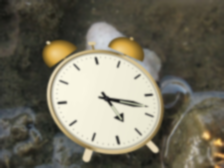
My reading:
**5:18**
